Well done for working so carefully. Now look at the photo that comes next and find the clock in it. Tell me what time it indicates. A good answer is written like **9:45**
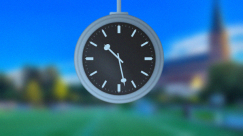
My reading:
**10:28**
